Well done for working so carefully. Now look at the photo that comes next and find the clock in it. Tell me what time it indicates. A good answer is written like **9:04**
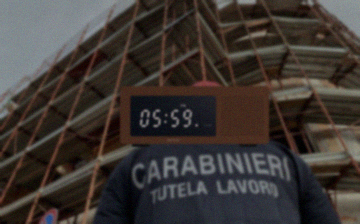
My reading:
**5:59**
